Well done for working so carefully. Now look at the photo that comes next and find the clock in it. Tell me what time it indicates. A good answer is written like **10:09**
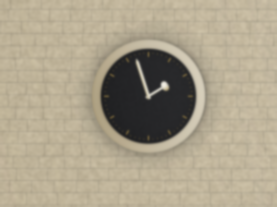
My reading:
**1:57**
